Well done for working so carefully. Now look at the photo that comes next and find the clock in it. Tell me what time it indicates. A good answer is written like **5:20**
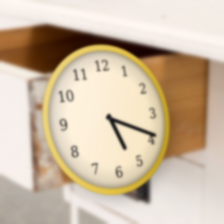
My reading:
**5:19**
